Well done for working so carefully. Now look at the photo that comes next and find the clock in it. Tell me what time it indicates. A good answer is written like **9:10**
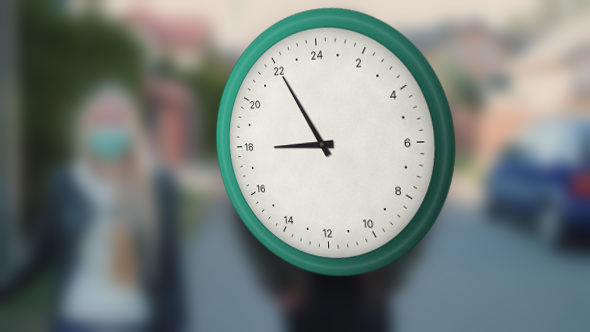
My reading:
**17:55**
